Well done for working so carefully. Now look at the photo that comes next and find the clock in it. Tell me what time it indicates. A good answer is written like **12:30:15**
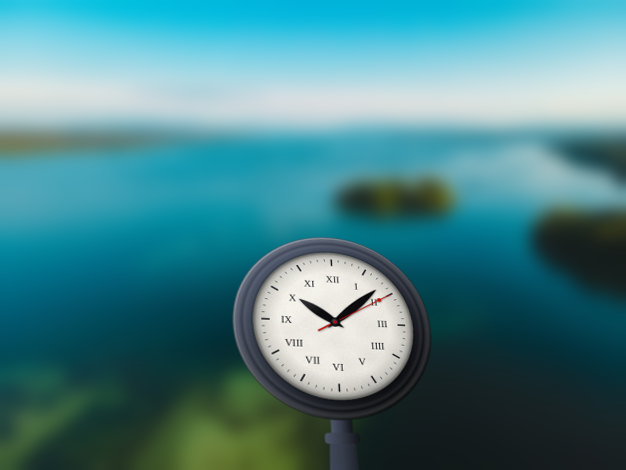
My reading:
**10:08:10**
